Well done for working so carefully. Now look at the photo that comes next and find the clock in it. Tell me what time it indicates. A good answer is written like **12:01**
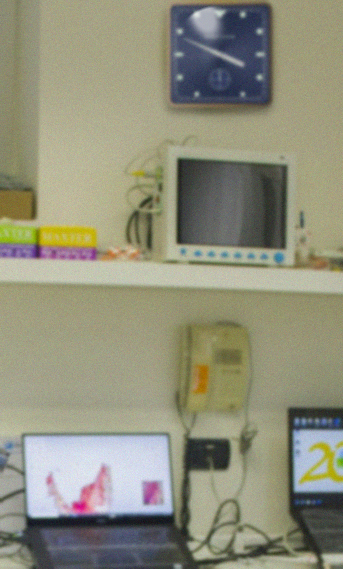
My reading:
**3:49**
